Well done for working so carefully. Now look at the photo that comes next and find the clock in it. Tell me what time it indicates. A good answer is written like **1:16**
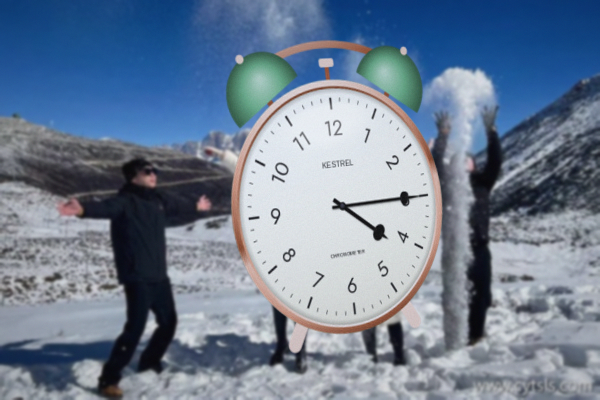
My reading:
**4:15**
